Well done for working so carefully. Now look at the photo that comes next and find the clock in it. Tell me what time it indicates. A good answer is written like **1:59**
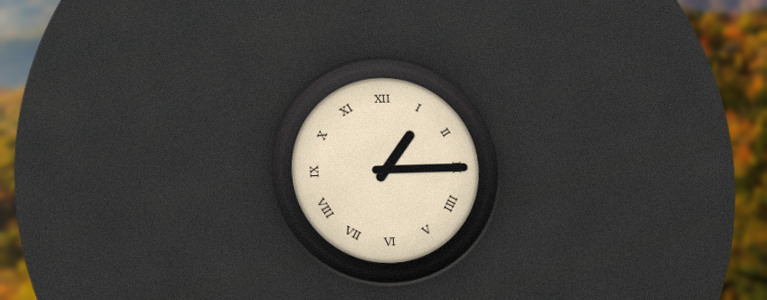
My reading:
**1:15**
